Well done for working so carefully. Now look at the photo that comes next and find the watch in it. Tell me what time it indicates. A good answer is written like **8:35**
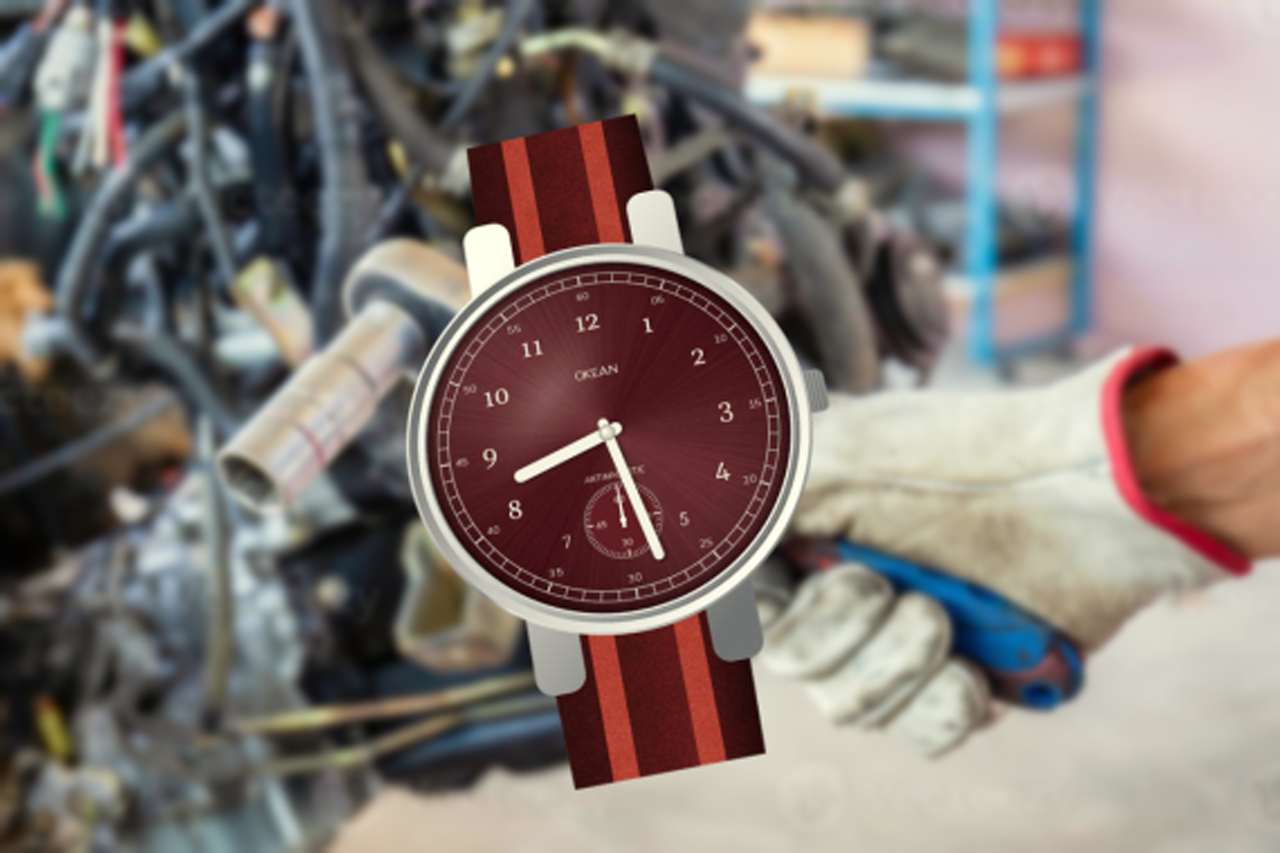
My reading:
**8:28**
